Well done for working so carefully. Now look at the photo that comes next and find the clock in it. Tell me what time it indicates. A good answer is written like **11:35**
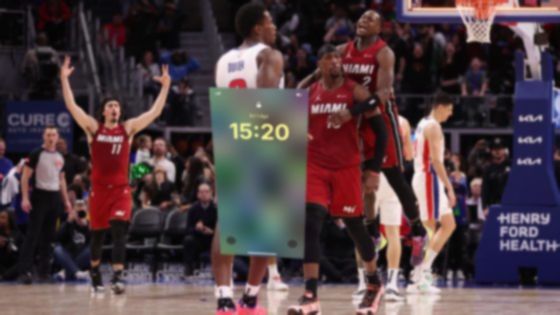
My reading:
**15:20**
